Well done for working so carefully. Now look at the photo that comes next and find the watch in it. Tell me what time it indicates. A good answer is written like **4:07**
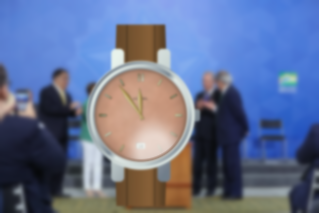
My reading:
**11:54**
